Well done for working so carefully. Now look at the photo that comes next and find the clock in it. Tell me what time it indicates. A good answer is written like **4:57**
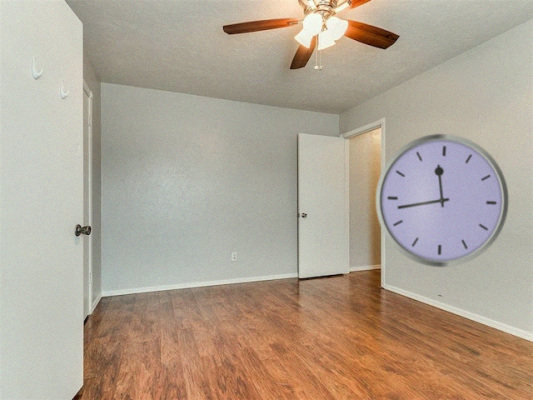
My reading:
**11:43**
